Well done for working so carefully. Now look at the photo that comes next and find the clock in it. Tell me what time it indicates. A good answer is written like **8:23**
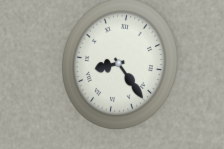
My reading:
**8:22**
